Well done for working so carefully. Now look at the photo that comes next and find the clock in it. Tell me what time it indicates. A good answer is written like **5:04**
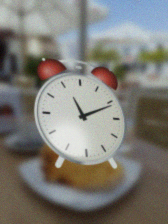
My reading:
**11:11**
